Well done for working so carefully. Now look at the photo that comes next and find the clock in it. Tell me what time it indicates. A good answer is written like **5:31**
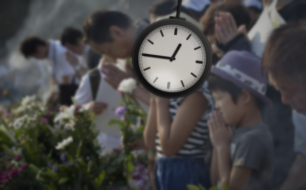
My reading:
**12:45**
